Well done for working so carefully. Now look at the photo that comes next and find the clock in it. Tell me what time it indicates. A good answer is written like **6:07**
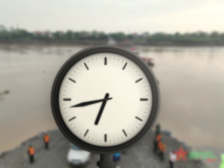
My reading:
**6:43**
